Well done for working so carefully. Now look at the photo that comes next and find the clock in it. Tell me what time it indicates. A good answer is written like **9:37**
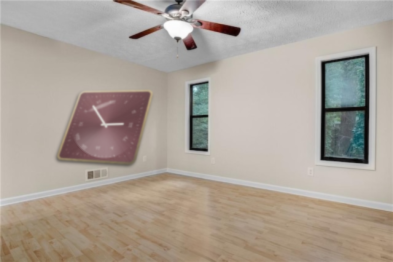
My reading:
**2:53**
